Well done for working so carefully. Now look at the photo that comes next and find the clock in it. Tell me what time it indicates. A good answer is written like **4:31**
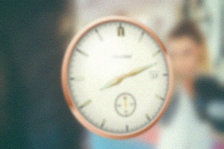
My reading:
**8:12**
